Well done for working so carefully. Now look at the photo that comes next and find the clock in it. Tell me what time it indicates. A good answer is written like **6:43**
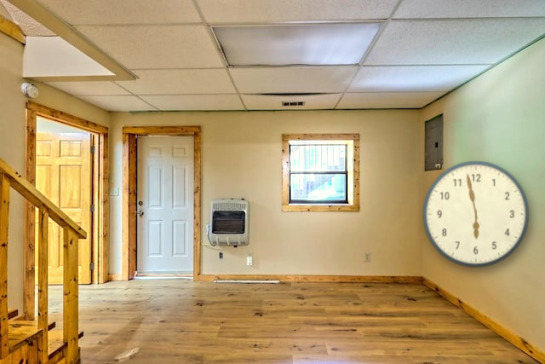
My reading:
**5:58**
